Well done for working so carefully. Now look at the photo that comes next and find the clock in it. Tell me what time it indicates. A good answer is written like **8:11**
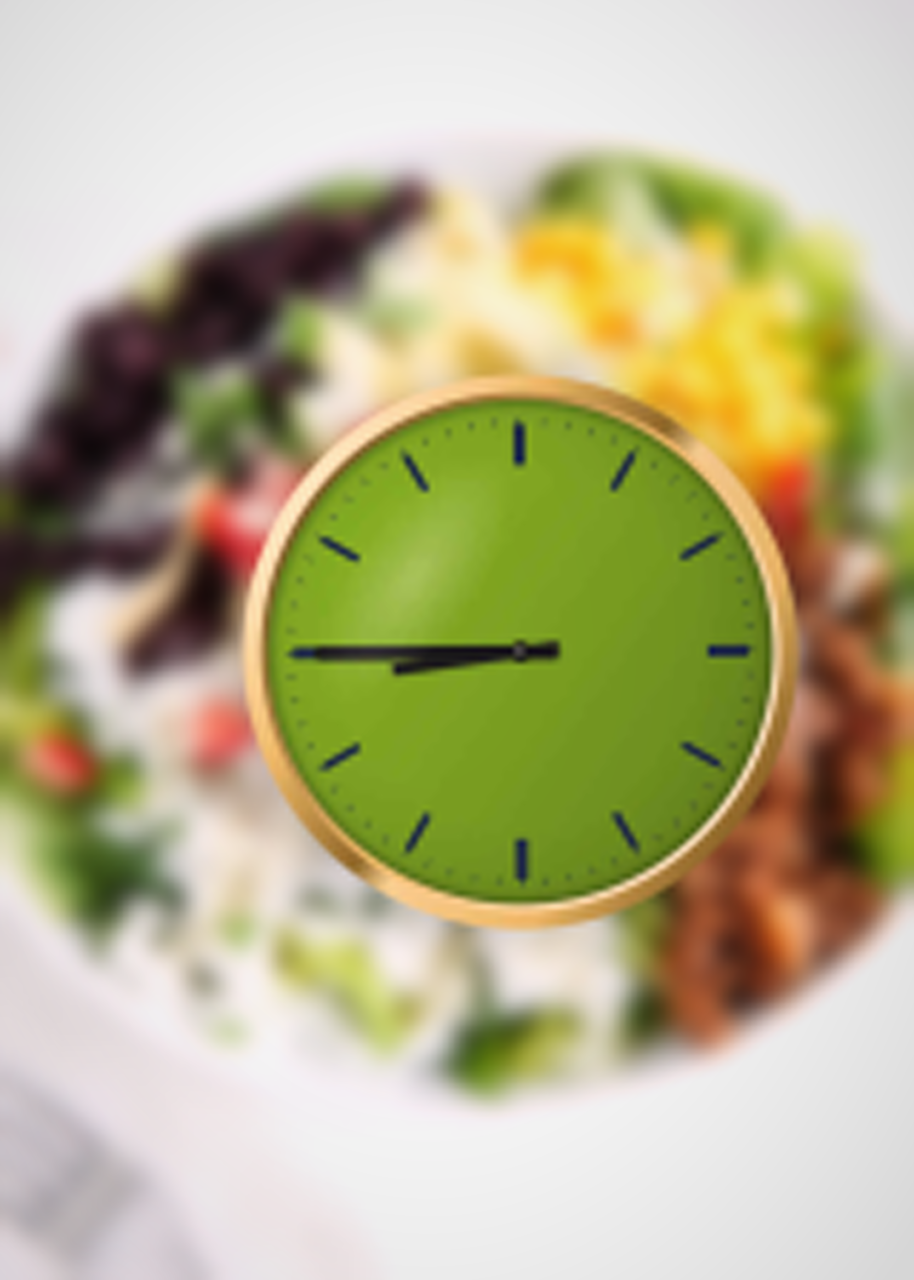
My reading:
**8:45**
